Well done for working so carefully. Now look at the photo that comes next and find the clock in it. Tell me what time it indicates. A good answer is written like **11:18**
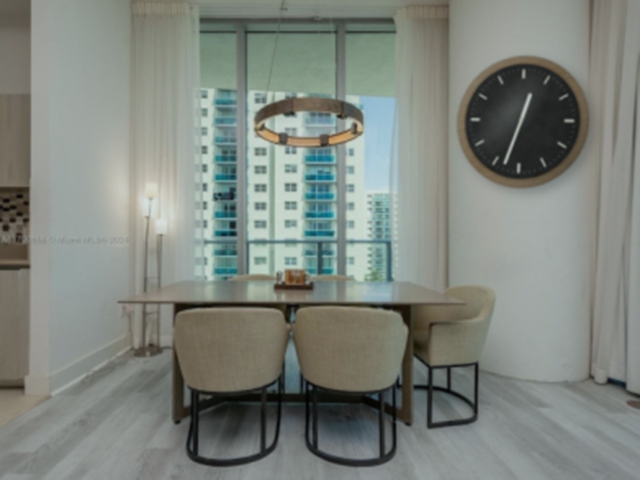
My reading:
**12:33**
